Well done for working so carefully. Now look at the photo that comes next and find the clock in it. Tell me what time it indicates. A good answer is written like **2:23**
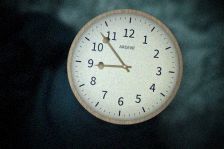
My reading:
**8:53**
